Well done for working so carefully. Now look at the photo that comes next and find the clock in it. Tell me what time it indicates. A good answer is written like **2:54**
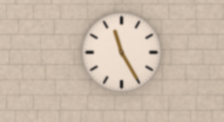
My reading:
**11:25**
